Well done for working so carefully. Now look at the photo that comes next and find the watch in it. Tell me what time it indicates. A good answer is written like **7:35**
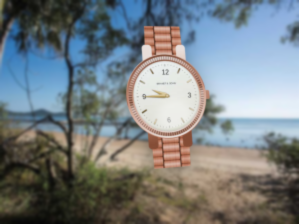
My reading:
**9:45**
